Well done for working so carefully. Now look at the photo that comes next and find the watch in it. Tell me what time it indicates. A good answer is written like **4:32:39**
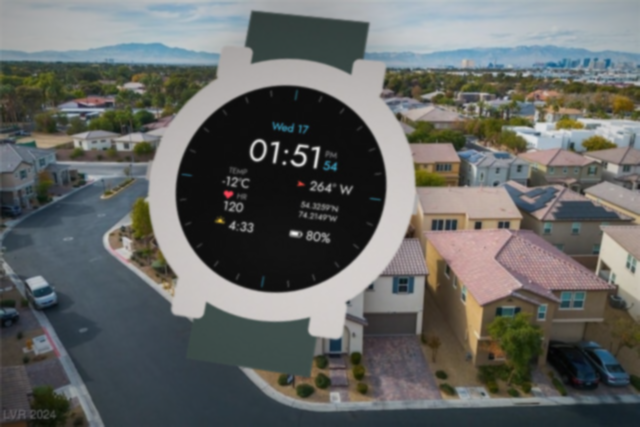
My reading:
**1:51:54**
